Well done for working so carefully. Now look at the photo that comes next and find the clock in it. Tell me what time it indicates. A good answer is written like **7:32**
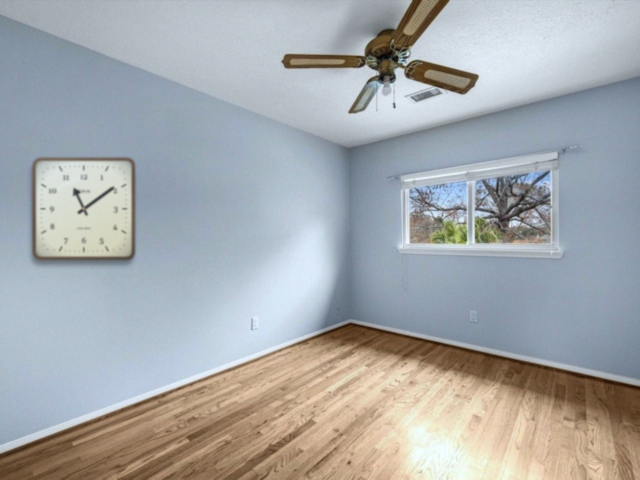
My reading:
**11:09**
